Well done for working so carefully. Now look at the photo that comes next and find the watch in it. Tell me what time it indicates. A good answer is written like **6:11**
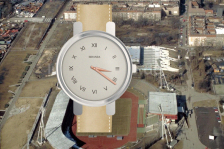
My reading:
**3:21**
